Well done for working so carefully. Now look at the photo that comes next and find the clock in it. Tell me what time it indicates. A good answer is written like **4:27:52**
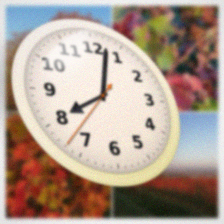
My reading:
**8:02:37**
